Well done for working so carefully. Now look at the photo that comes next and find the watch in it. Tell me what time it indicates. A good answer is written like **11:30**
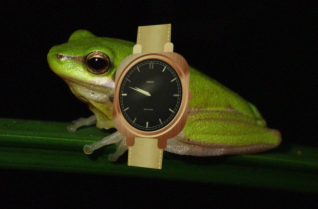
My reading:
**9:48**
